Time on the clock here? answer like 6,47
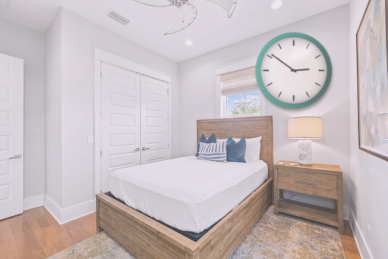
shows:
2,51
